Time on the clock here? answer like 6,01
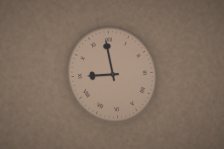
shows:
8,59
